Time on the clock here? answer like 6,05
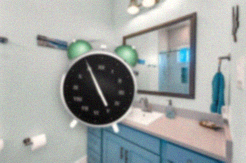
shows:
4,55
